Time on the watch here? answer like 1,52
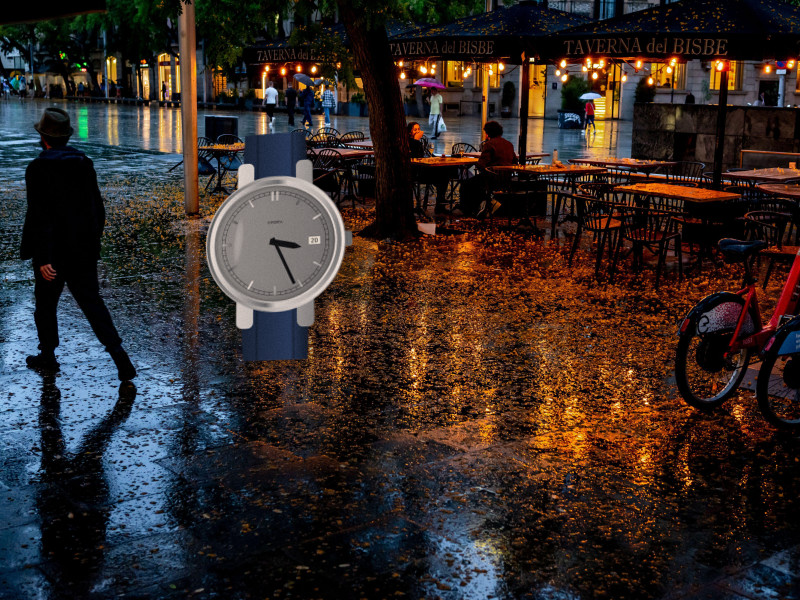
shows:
3,26
